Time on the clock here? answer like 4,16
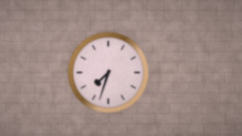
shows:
7,33
